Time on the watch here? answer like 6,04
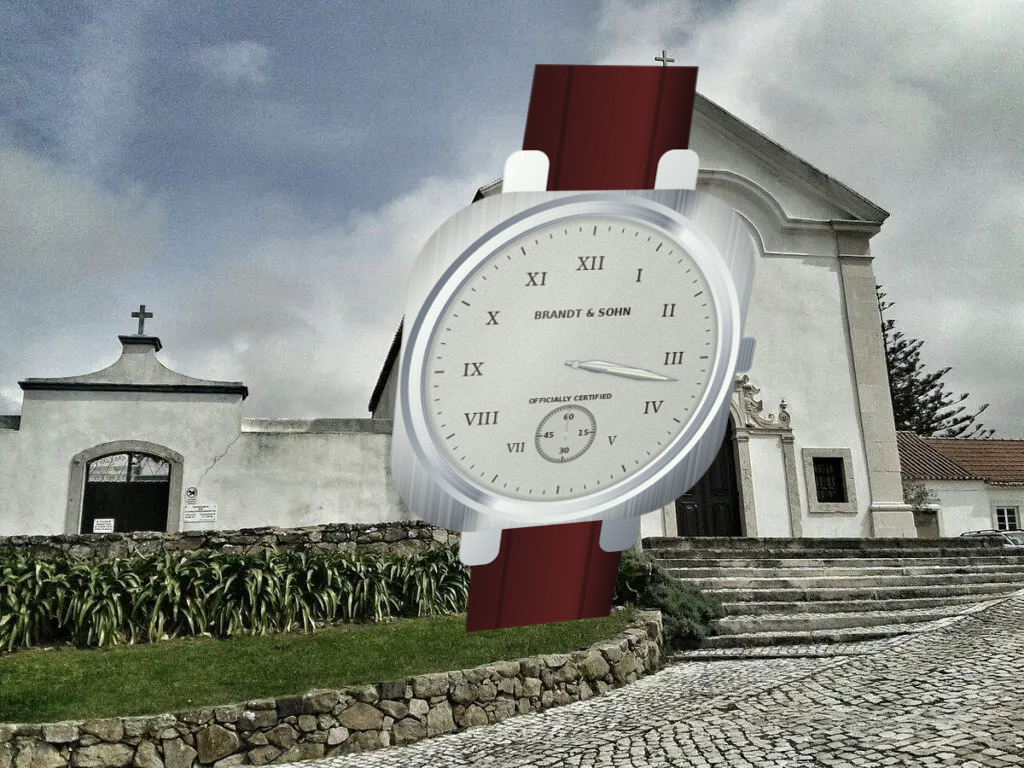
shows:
3,17
